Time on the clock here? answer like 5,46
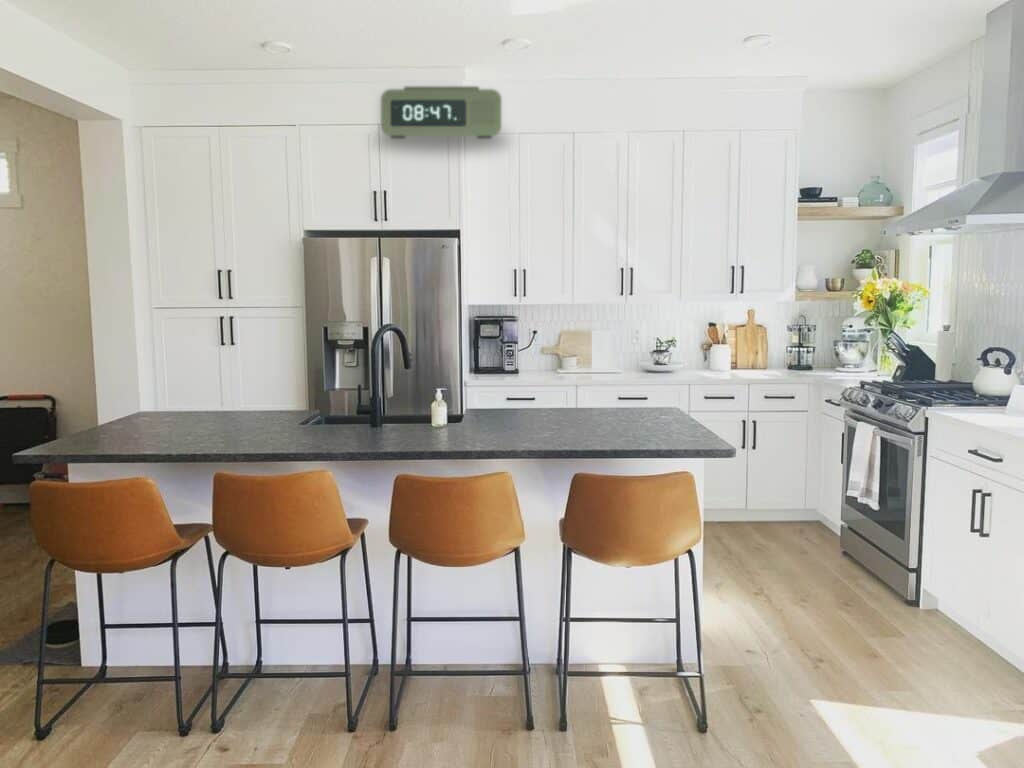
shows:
8,47
